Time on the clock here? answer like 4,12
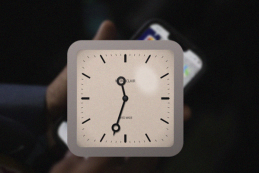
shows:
11,33
